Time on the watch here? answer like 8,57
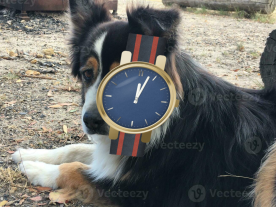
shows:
12,03
